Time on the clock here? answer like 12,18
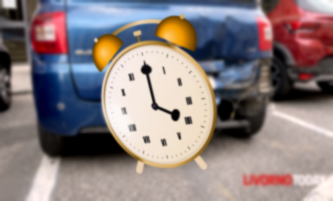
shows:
4,00
